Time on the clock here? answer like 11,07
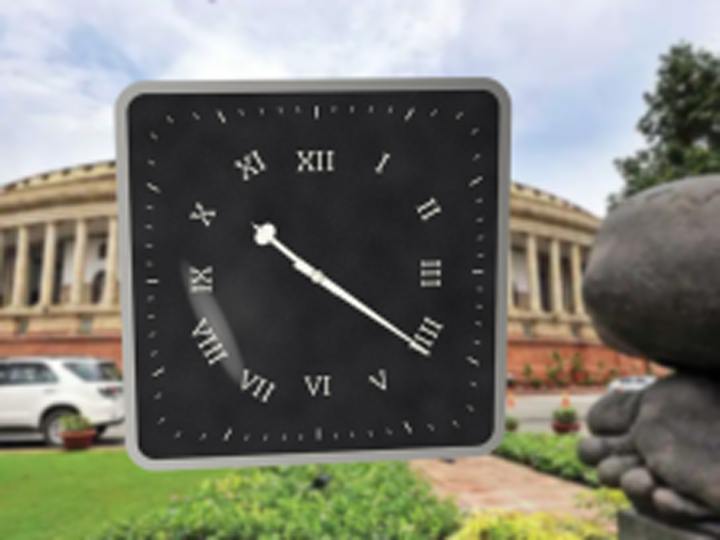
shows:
10,21
